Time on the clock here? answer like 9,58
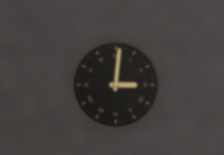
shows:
3,01
